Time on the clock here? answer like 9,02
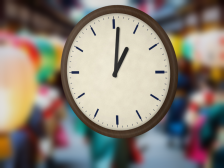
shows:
1,01
